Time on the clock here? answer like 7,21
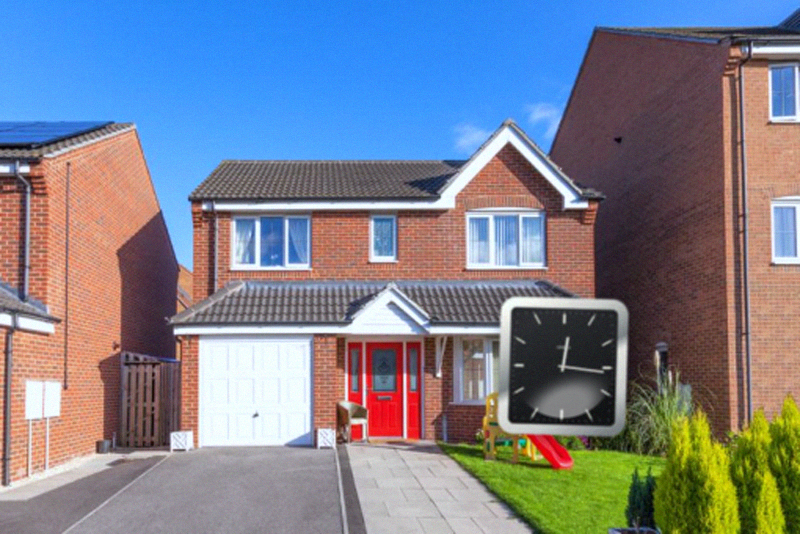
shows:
12,16
